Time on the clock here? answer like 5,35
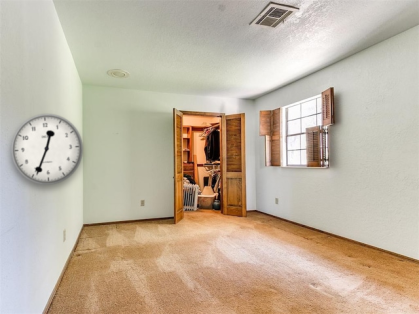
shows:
12,34
